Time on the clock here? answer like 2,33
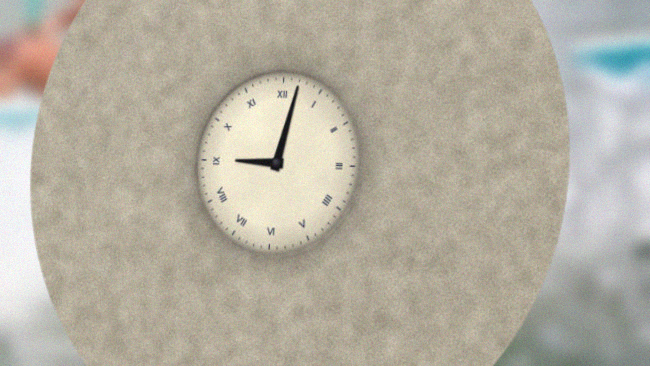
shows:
9,02
